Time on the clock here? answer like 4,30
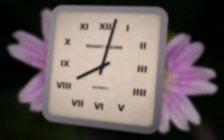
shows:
8,02
